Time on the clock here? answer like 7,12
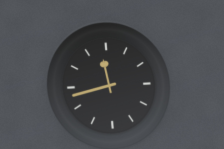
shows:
11,43
